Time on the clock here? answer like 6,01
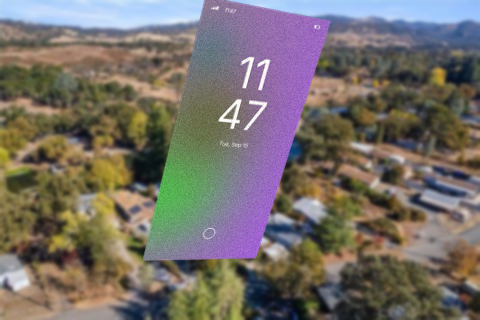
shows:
11,47
